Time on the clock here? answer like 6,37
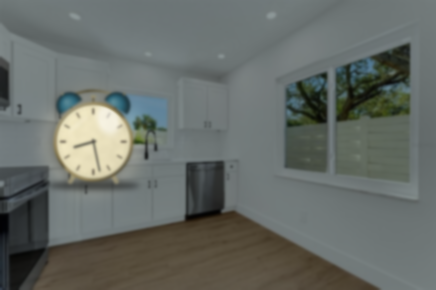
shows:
8,28
